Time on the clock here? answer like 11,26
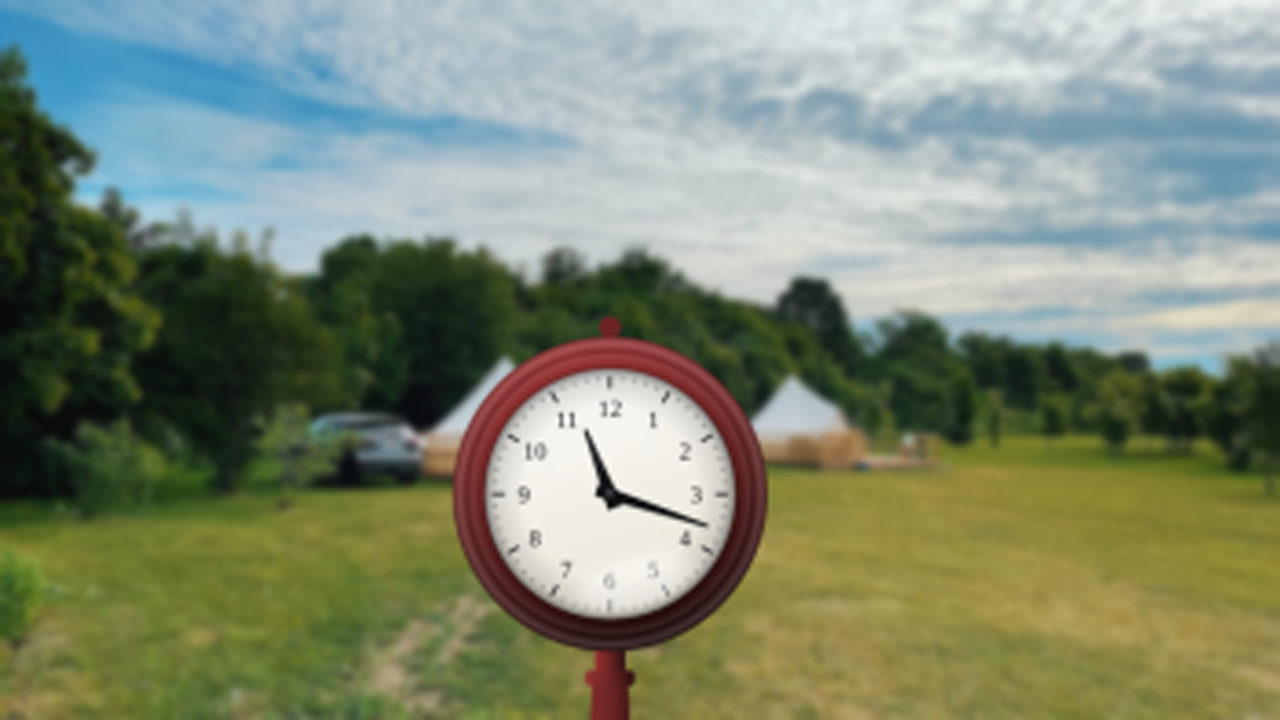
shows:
11,18
